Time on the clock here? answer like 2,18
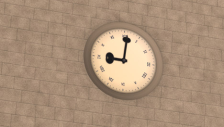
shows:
9,01
